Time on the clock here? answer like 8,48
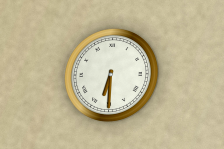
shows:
6,30
